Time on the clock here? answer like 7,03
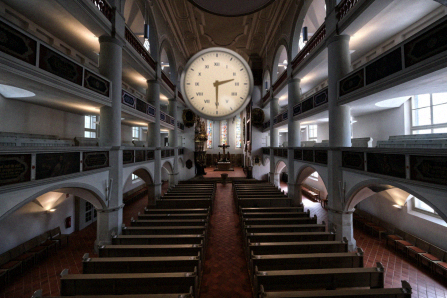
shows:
2,30
